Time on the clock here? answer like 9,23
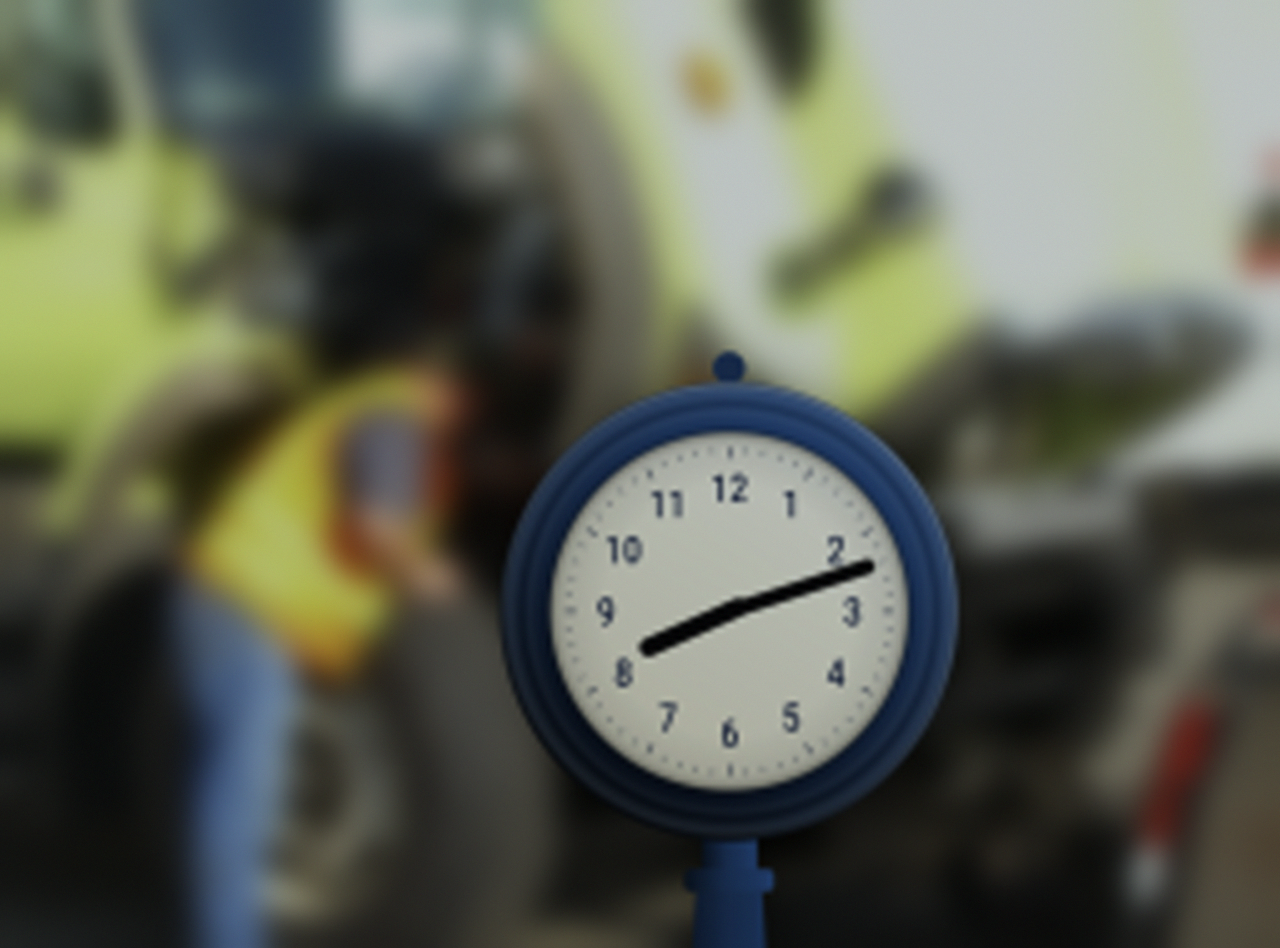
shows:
8,12
